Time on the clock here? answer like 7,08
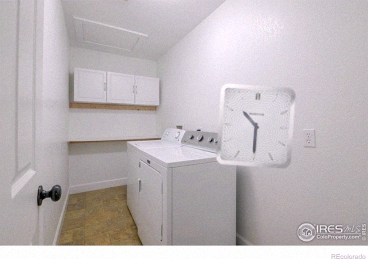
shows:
10,30
